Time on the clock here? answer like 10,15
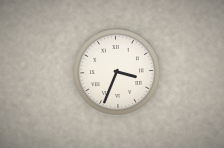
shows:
3,34
